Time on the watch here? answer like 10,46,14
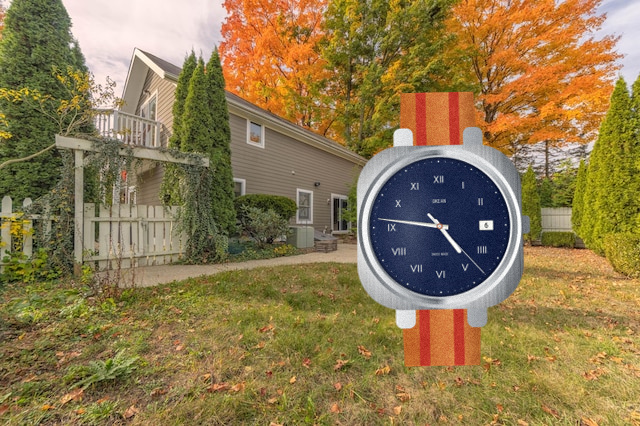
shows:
4,46,23
